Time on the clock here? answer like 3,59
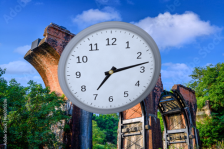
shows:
7,13
